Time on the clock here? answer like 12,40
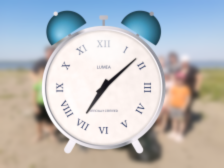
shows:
7,08
